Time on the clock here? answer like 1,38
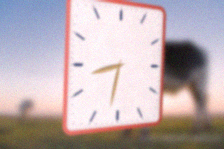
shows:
8,32
